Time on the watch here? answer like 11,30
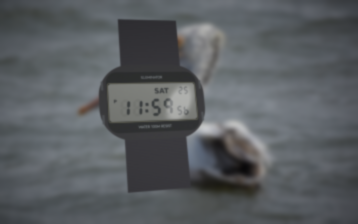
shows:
11,59
